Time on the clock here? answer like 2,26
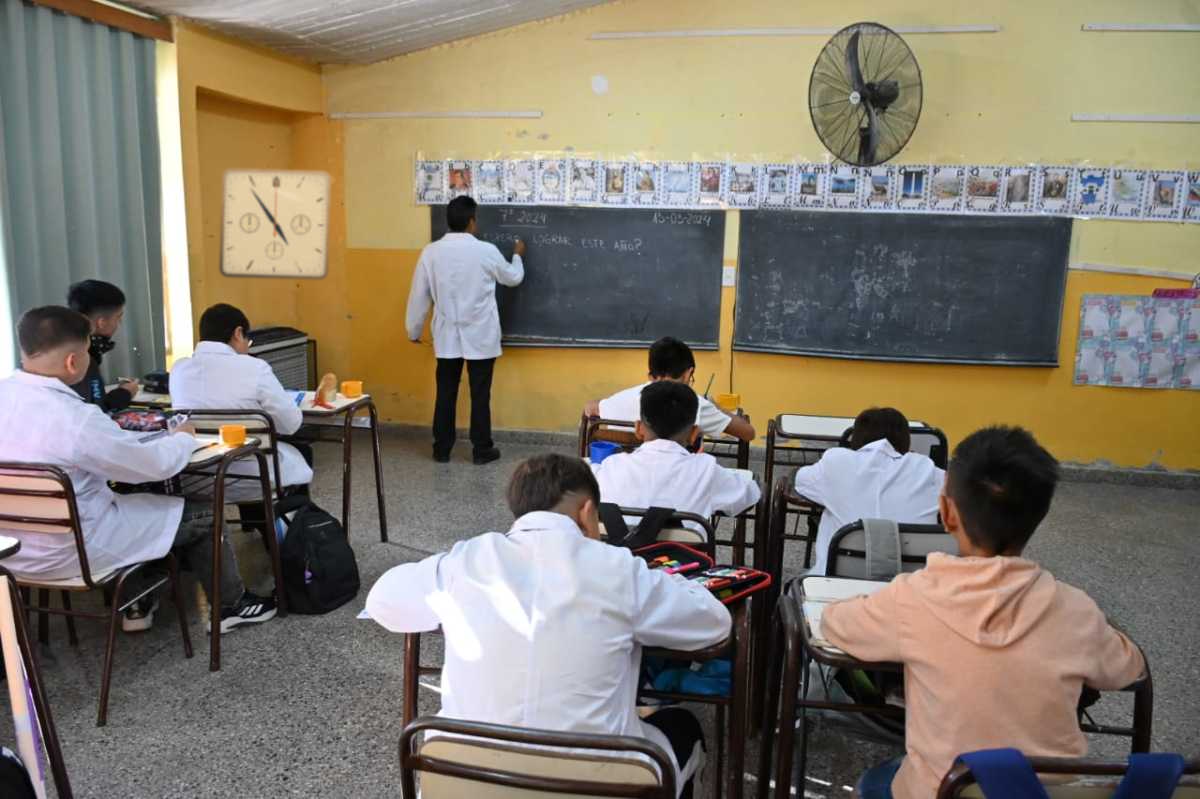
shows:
4,54
